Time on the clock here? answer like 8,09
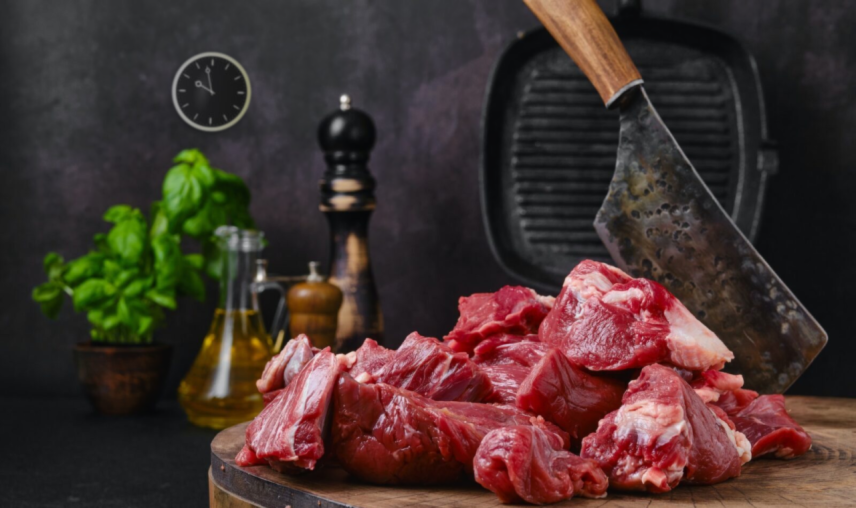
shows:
9,58
